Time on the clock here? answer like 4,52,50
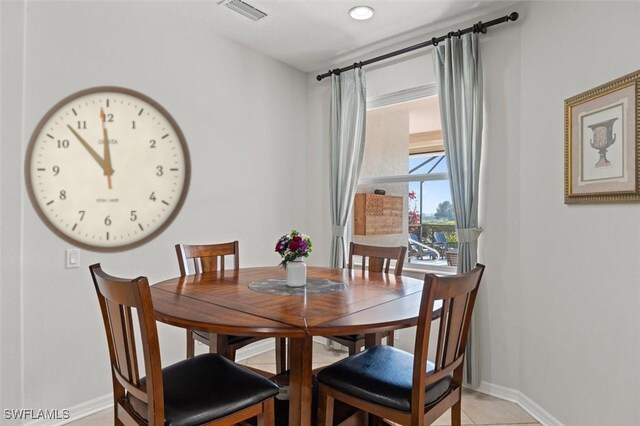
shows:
11,52,59
